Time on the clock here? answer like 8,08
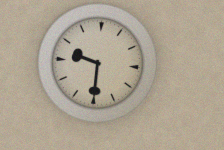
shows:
9,30
